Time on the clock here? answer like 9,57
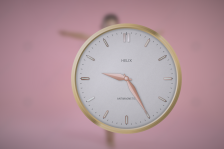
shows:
9,25
